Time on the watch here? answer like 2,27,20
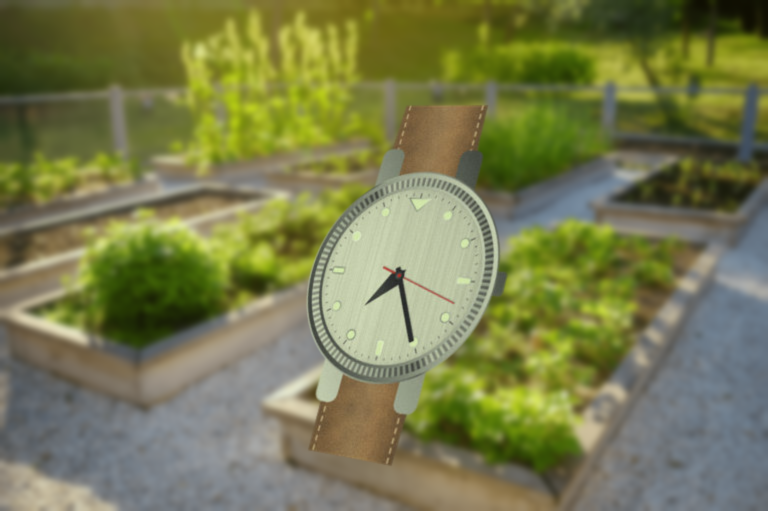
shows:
7,25,18
